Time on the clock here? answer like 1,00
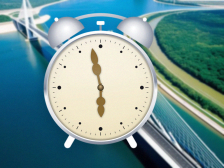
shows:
5,58
